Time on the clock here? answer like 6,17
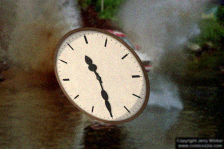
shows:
11,30
